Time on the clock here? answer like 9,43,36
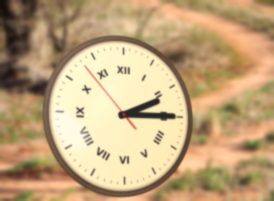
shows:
2,14,53
